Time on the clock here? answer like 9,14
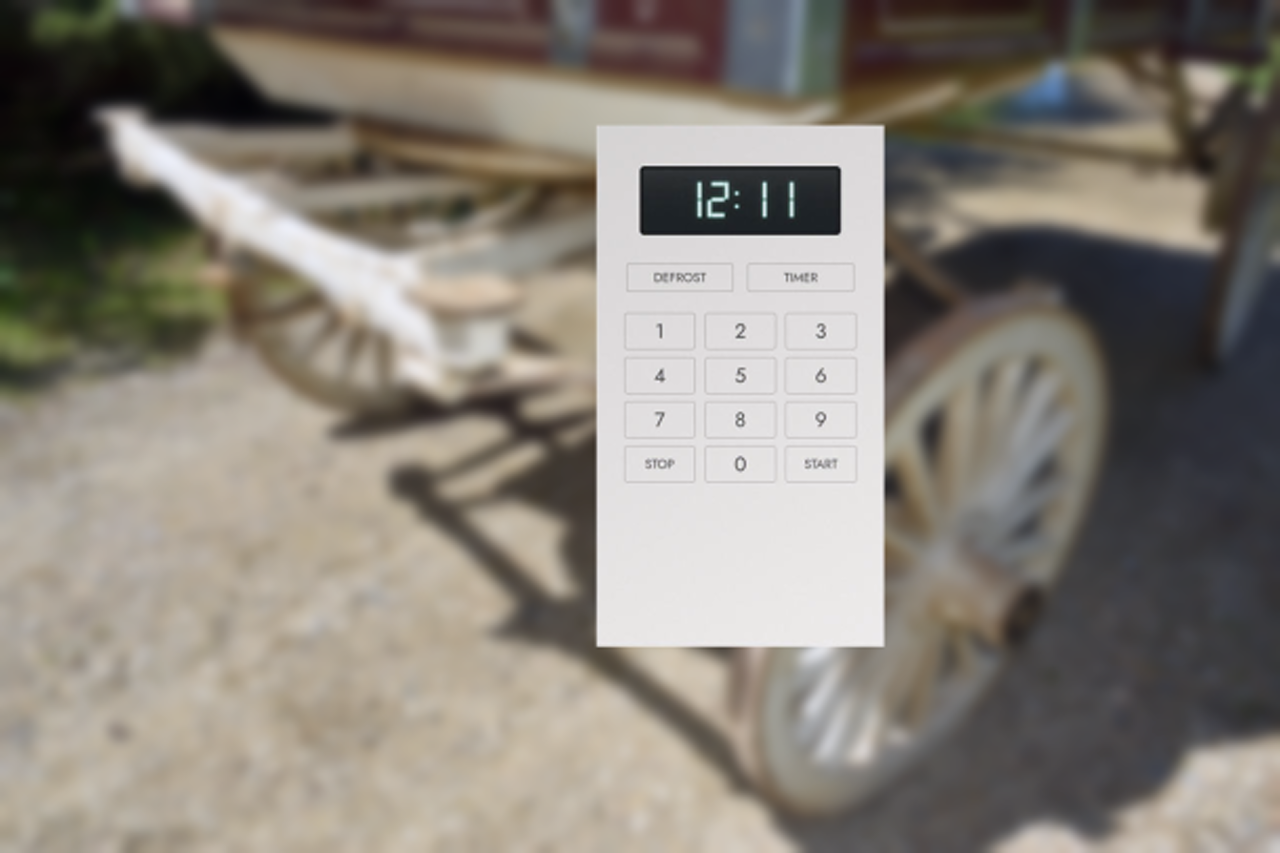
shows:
12,11
